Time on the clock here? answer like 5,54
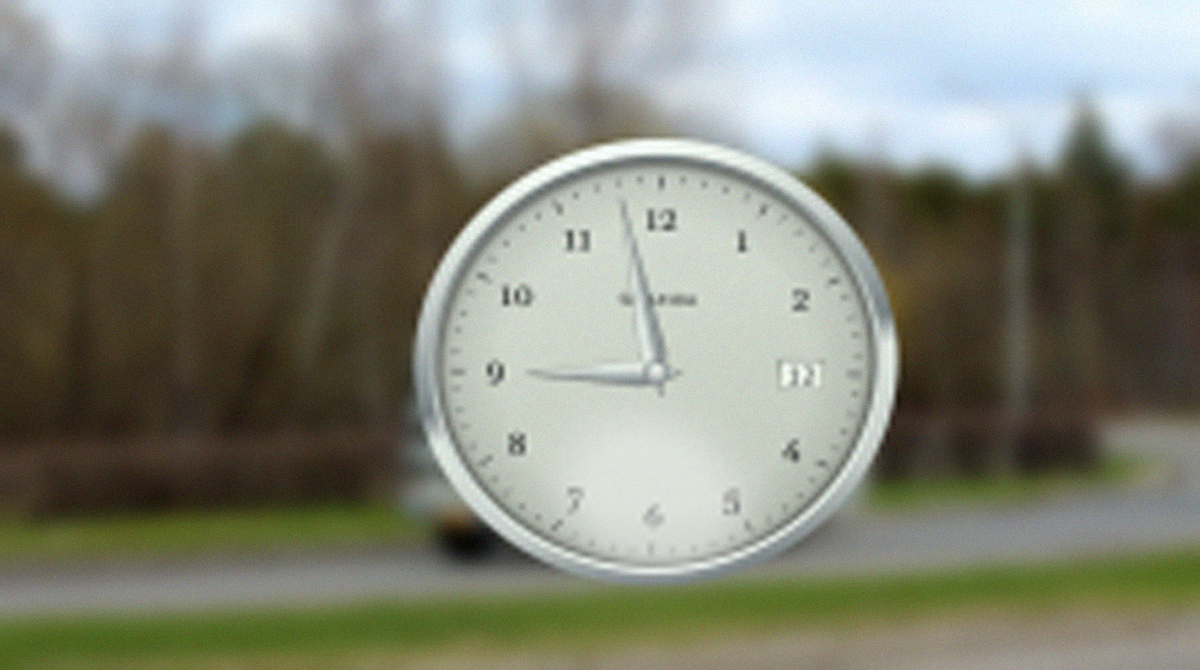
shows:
8,58
